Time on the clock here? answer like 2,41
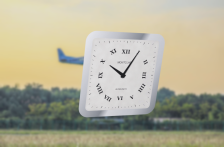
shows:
10,05
